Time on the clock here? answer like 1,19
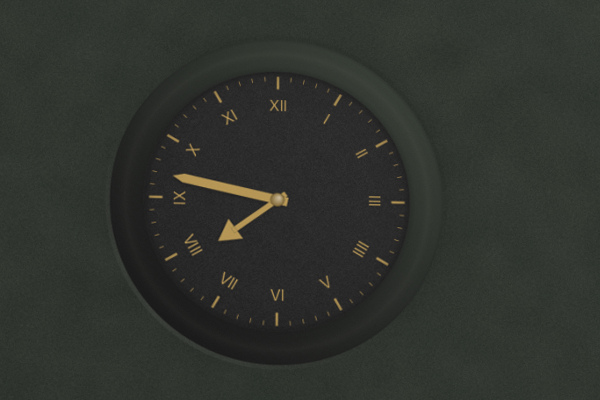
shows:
7,47
